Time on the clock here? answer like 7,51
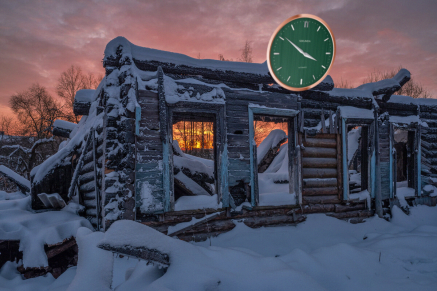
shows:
3,51
